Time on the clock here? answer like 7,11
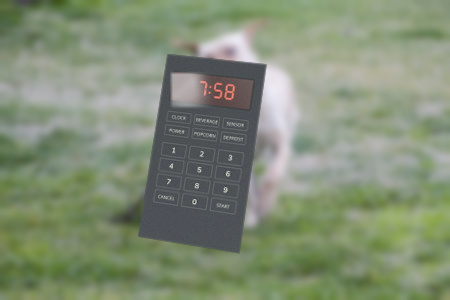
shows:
7,58
